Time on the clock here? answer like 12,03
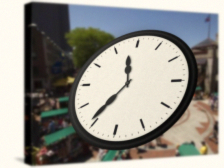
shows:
11,36
